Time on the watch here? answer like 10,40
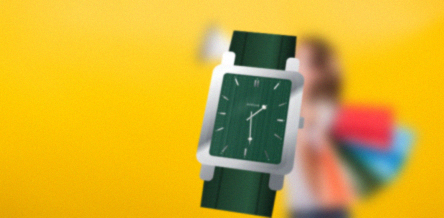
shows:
1,29
